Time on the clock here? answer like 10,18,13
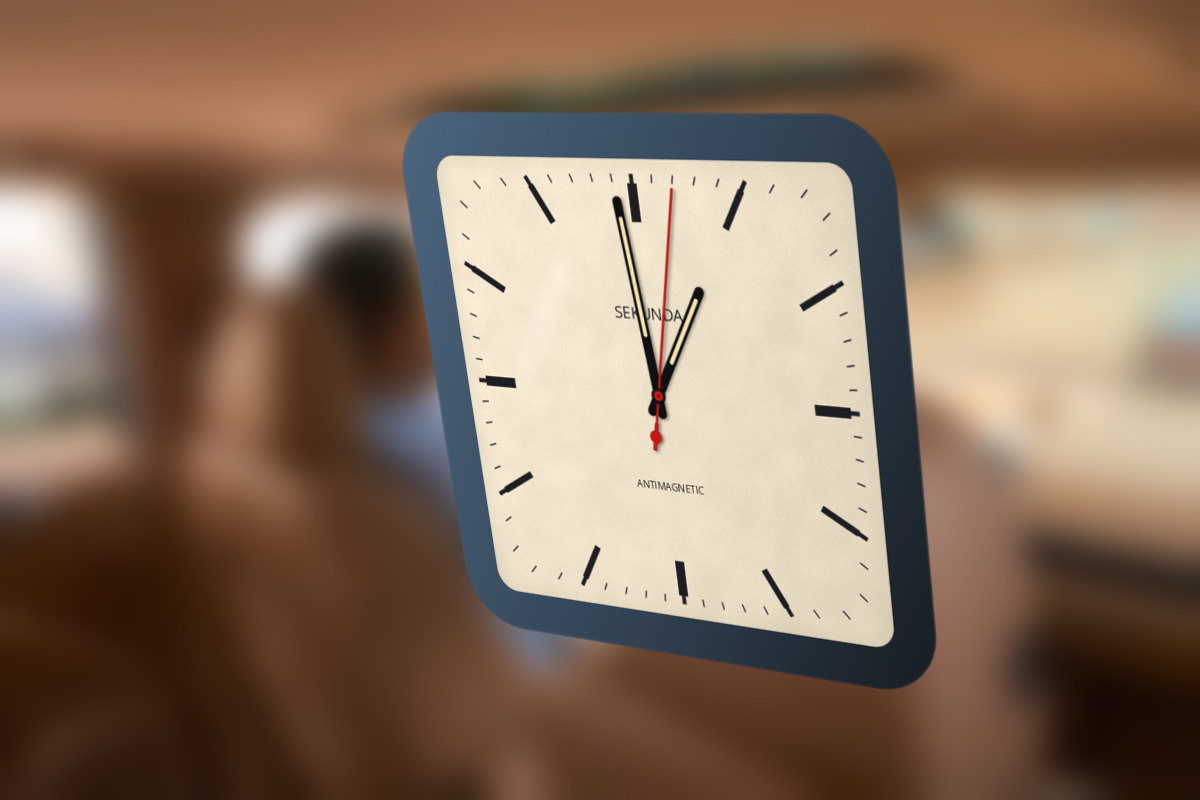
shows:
12,59,02
